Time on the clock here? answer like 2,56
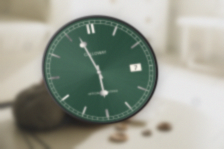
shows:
5,57
